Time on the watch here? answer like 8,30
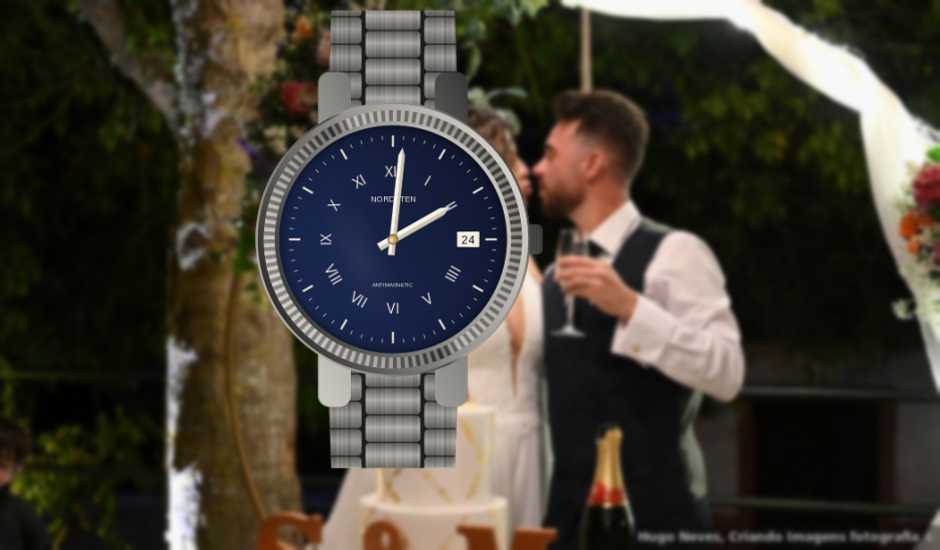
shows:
2,01
